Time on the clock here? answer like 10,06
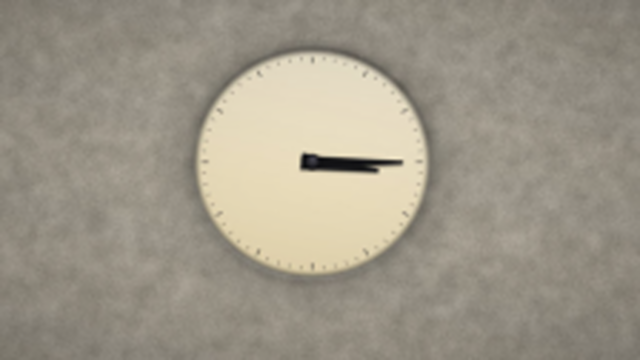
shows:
3,15
